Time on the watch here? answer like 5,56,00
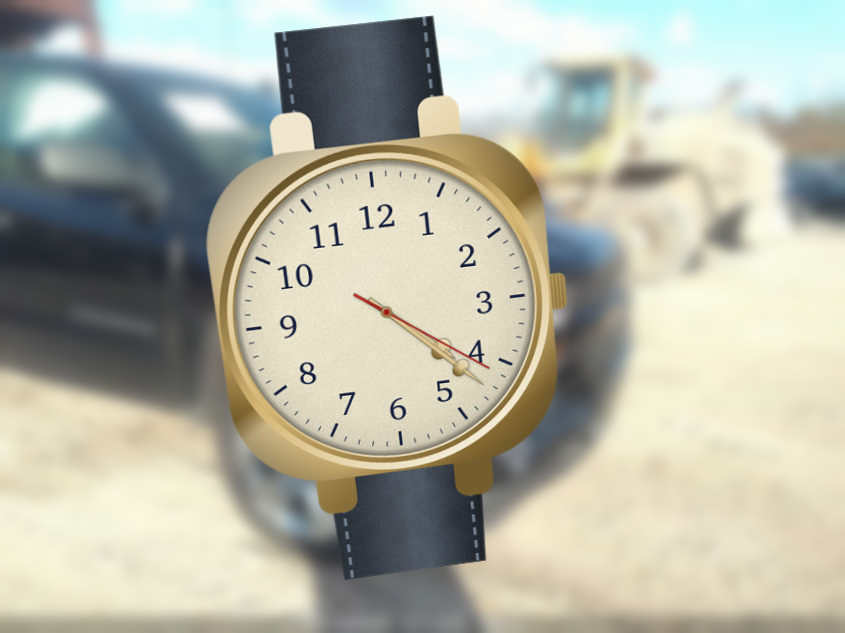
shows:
4,22,21
